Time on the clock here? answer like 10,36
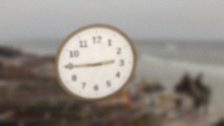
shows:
2,45
